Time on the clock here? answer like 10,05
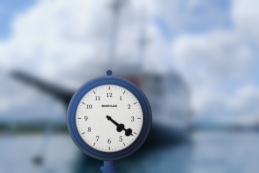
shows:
4,21
